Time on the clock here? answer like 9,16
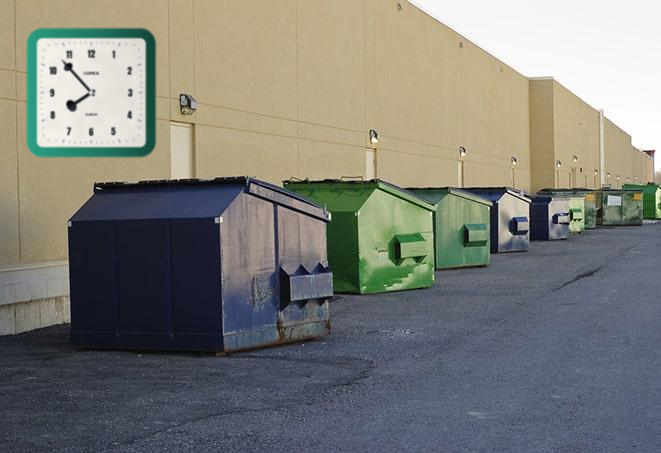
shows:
7,53
